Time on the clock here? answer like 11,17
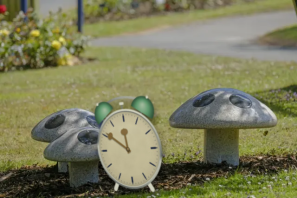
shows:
11,51
